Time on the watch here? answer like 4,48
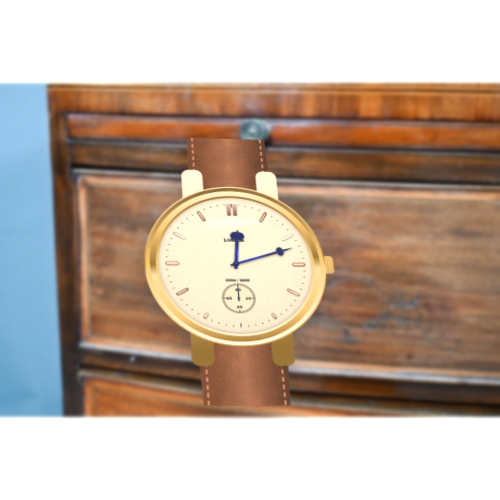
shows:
12,12
